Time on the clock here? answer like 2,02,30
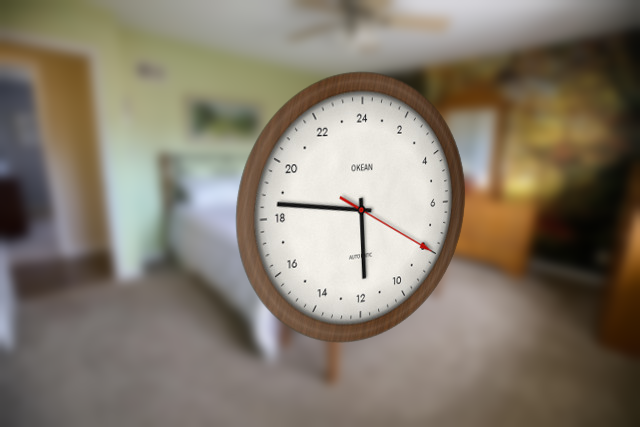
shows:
11,46,20
